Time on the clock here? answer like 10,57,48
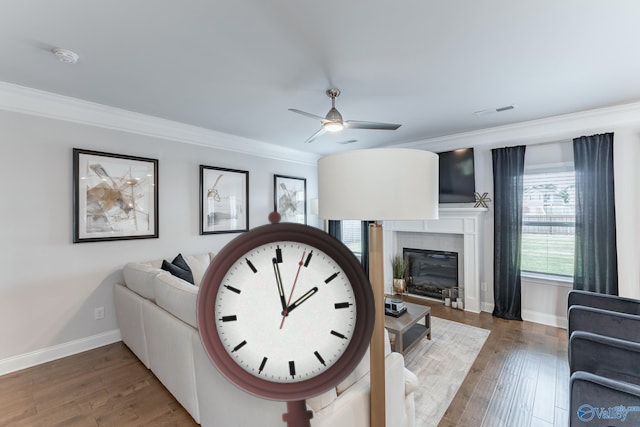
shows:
1,59,04
